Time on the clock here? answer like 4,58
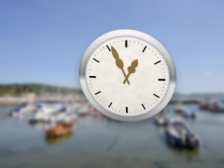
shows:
12,56
